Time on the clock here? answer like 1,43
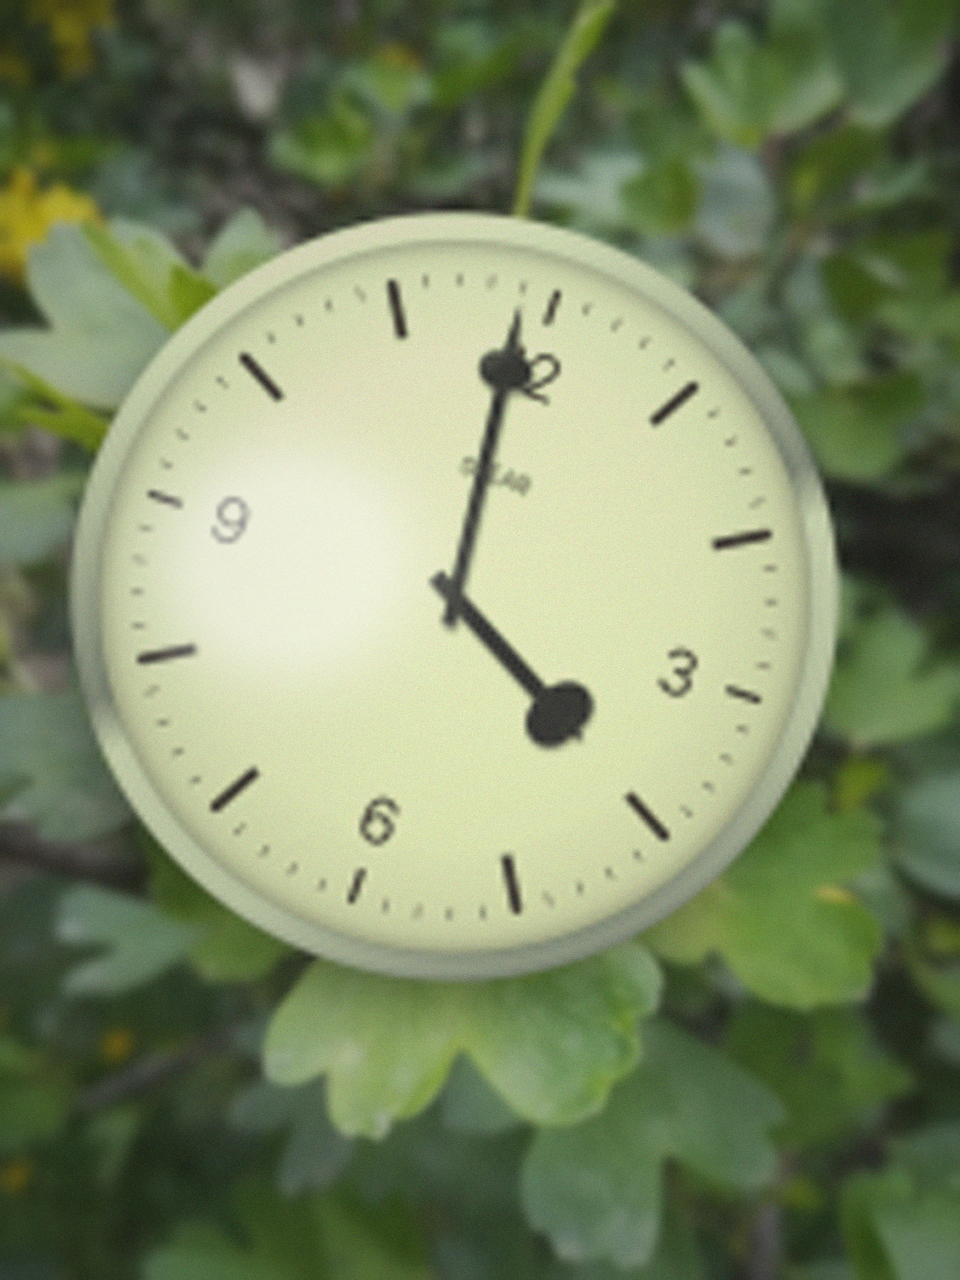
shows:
3,59
